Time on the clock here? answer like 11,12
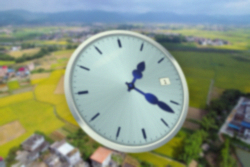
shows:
1,22
